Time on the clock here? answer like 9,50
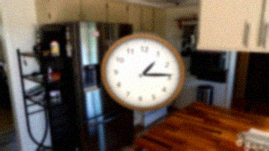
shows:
1,14
